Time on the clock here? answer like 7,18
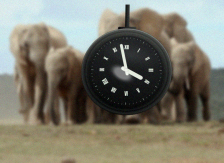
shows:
3,58
